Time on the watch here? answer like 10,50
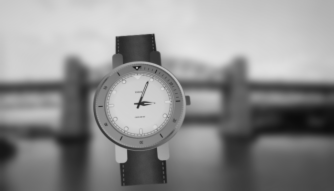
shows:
3,04
